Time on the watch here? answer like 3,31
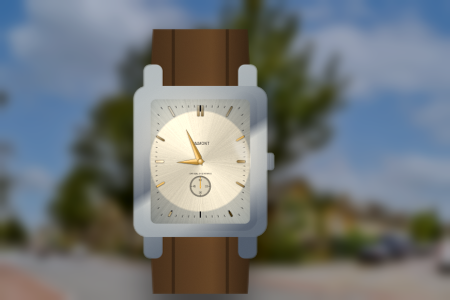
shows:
8,56
